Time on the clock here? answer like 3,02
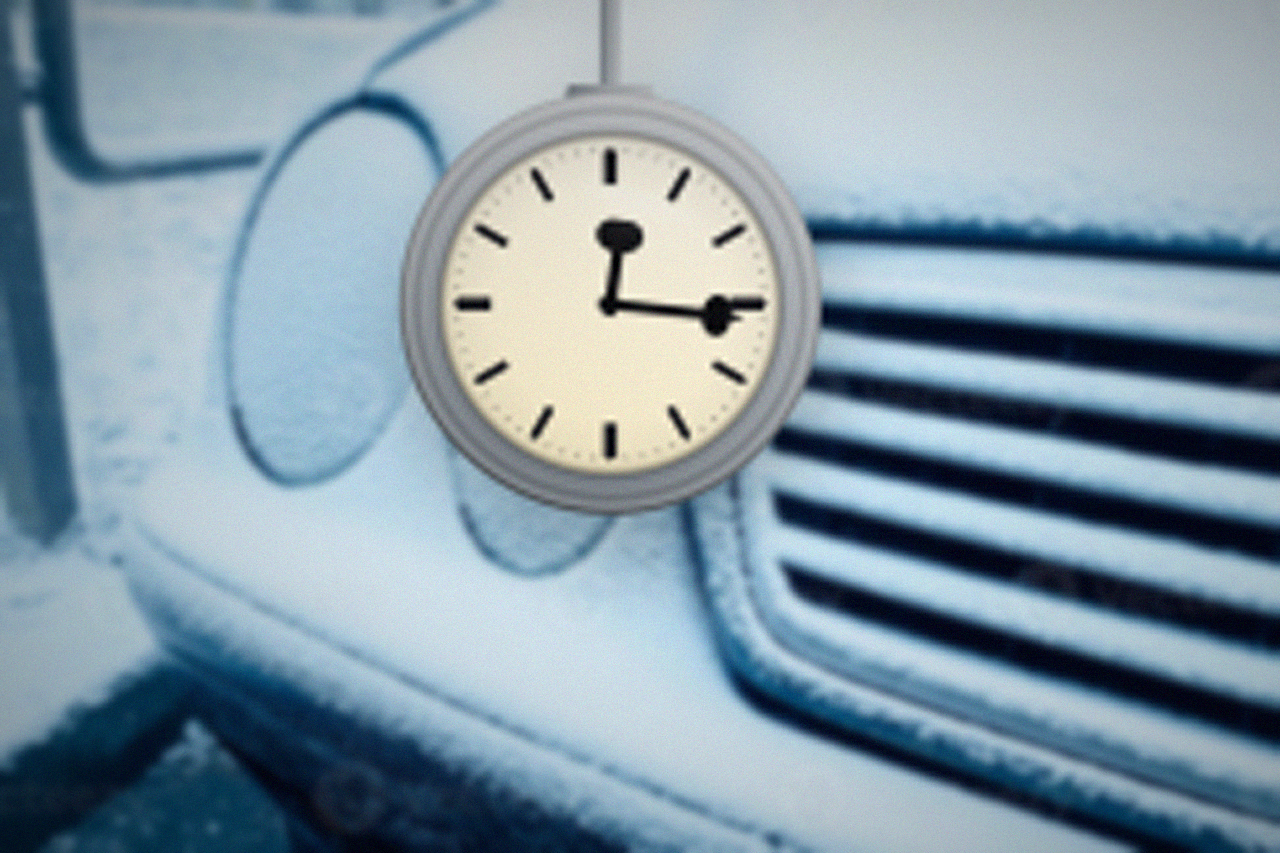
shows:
12,16
